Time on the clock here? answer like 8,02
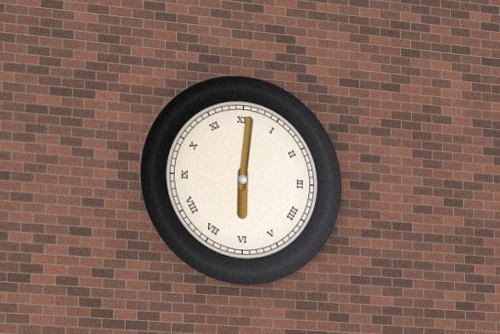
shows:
6,01
